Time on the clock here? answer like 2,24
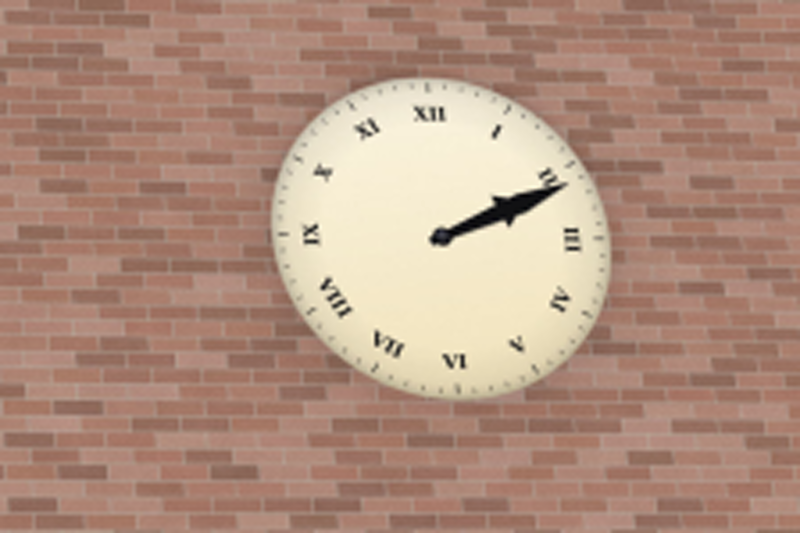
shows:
2,11
